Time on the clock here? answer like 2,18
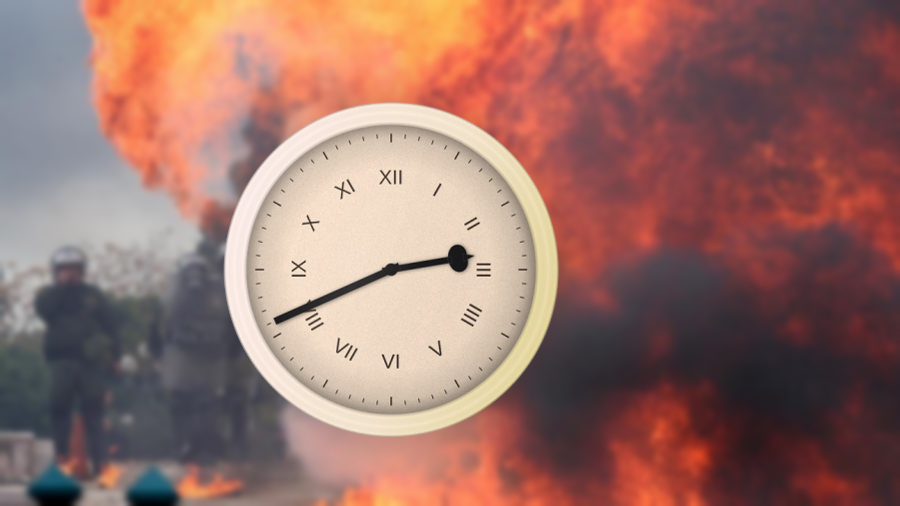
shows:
2,41
